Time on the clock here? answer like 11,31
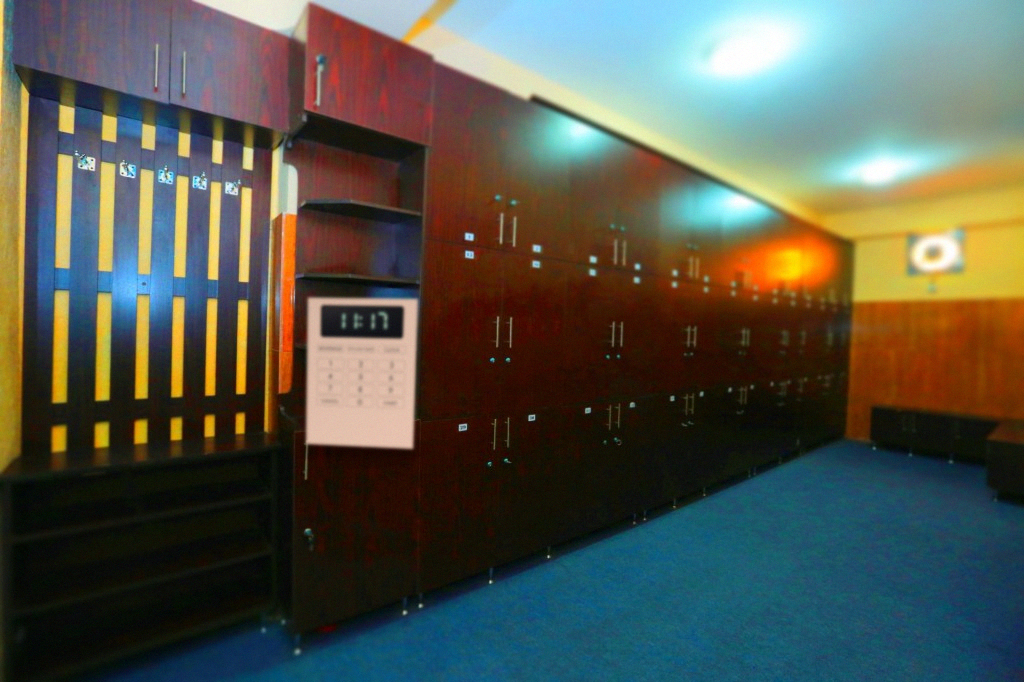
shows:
11,17
